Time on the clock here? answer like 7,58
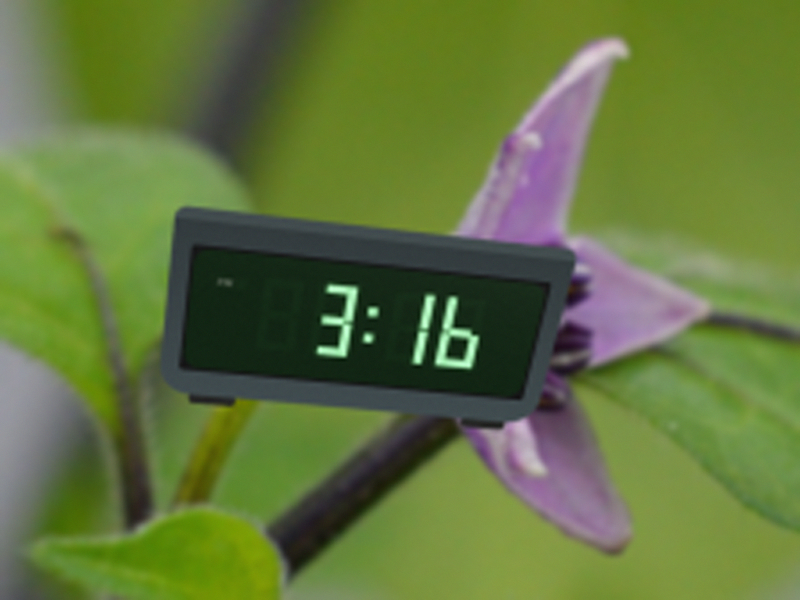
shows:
3,16
